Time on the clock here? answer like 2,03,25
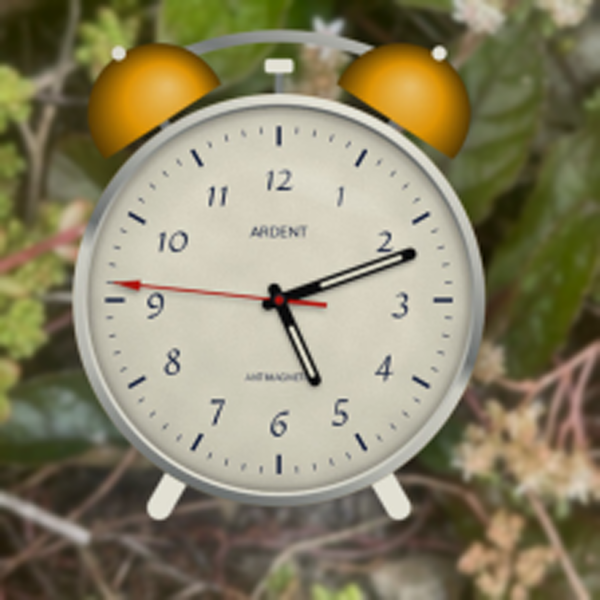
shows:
5,11,46
